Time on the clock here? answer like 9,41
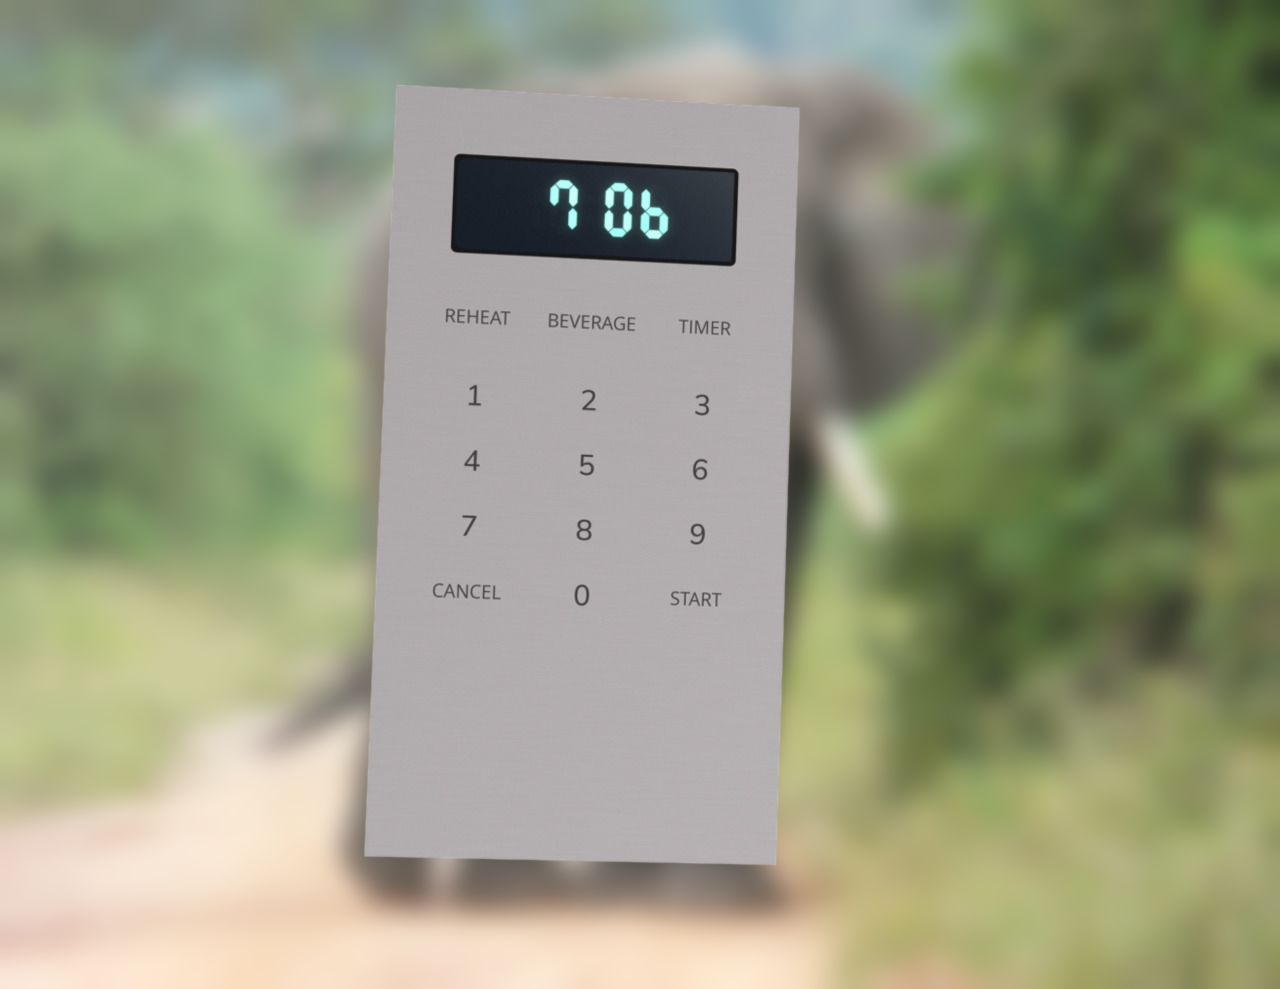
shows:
7,06
